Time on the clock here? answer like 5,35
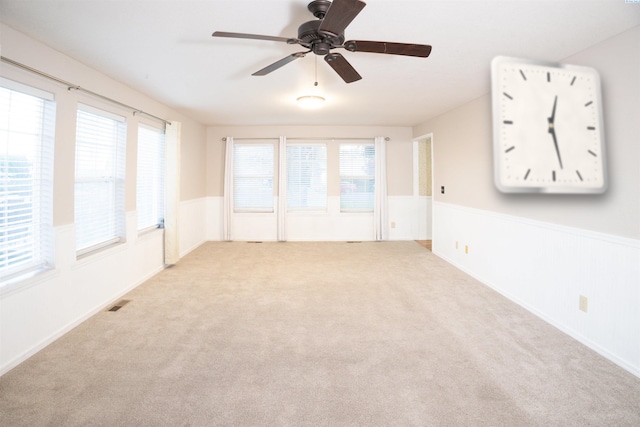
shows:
12,28
